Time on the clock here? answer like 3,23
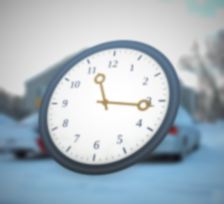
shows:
11,16
